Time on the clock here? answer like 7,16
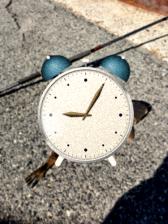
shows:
9,05
